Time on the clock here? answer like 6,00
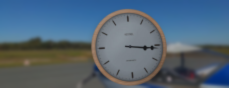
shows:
3,16
